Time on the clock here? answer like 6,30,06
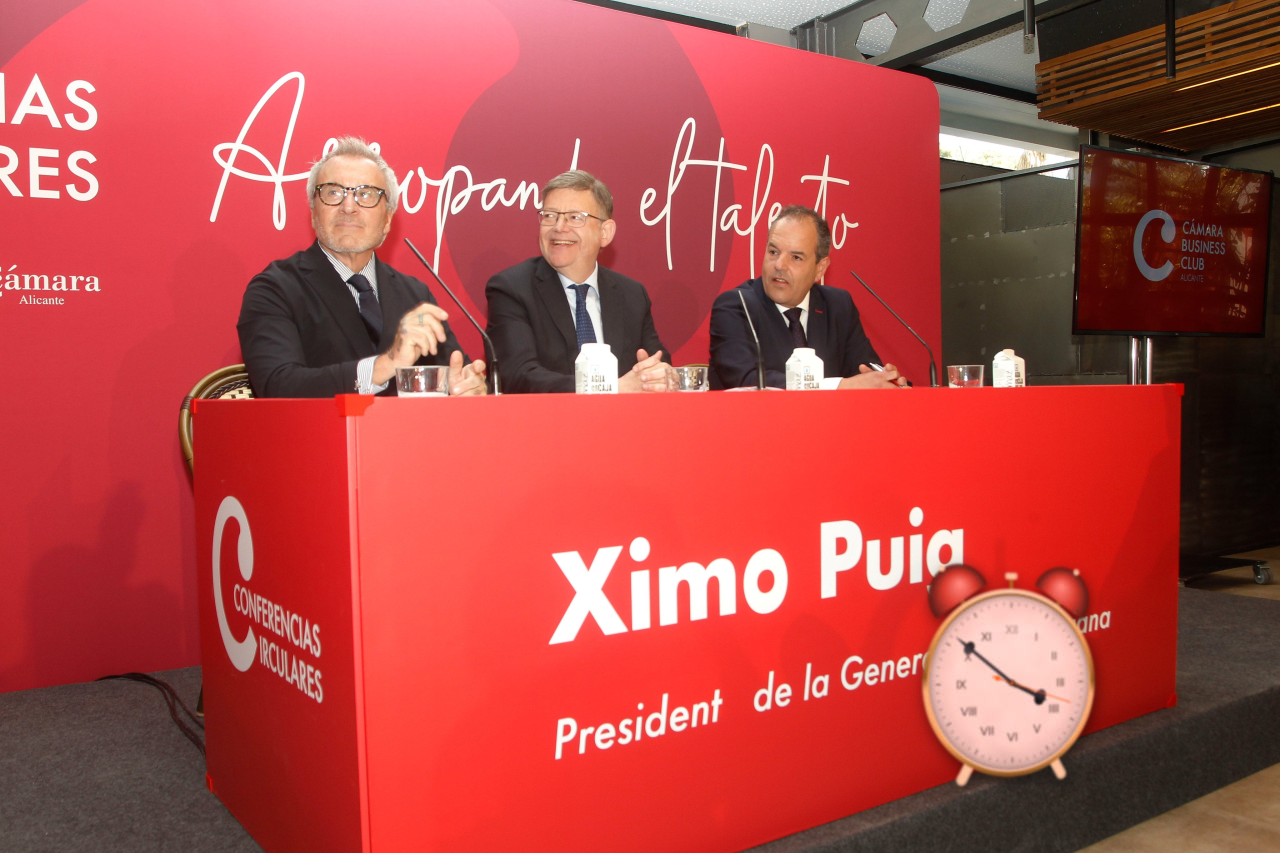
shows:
3,51,18
